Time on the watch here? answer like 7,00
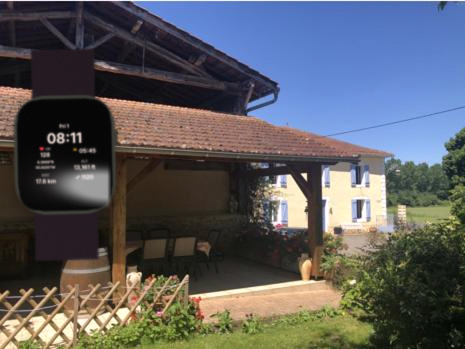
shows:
8,11
